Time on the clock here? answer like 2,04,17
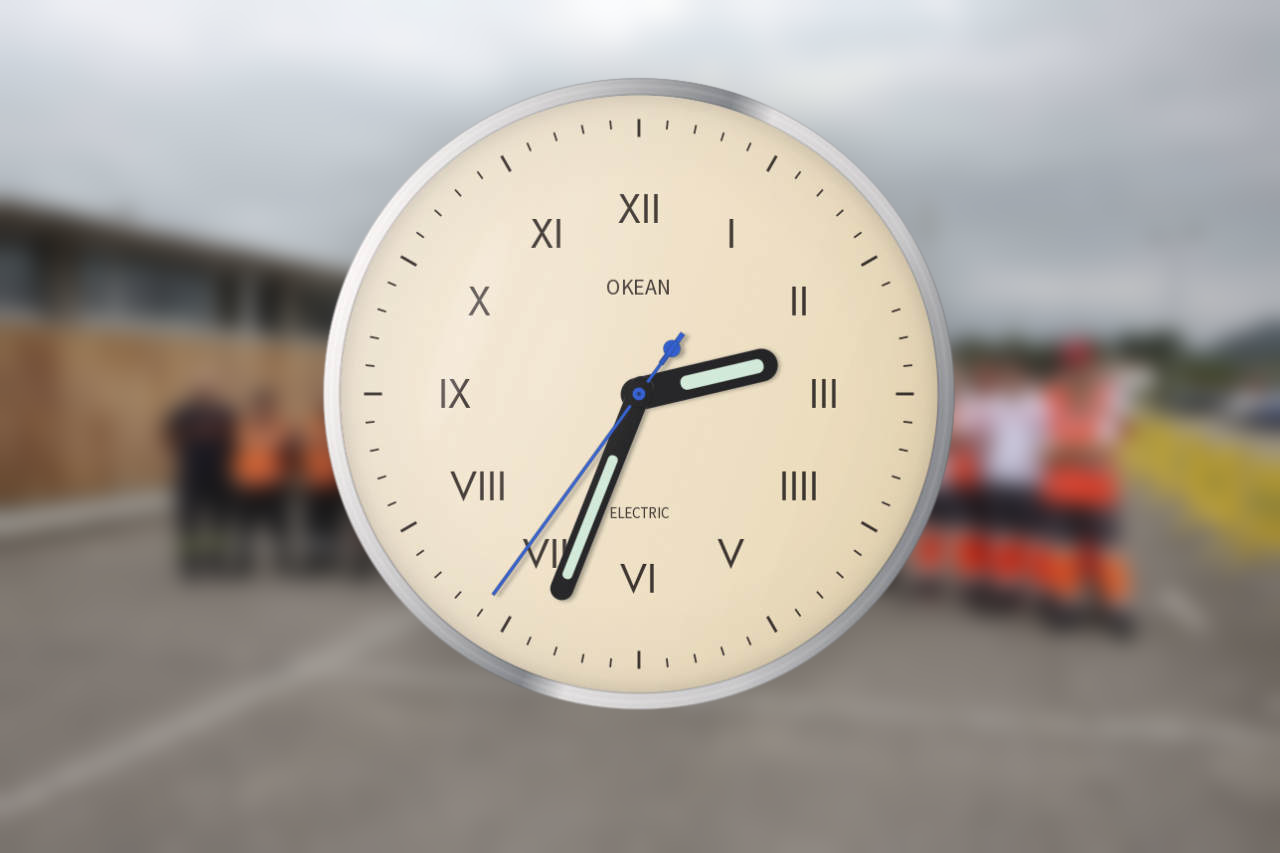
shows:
2,33,36
